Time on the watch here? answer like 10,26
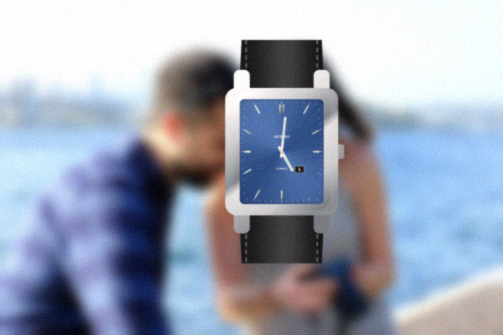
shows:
5,01
